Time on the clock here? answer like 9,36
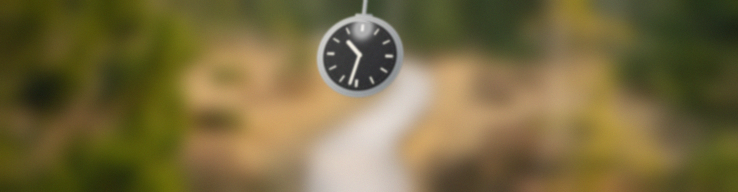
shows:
10,32
